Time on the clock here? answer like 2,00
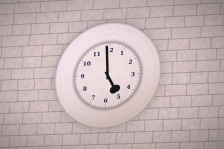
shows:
4,59
